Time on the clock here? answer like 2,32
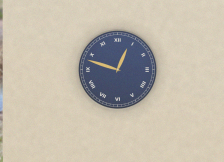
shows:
12,48
